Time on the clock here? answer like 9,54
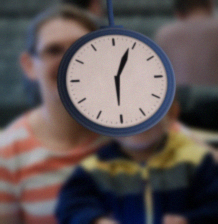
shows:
6,04
